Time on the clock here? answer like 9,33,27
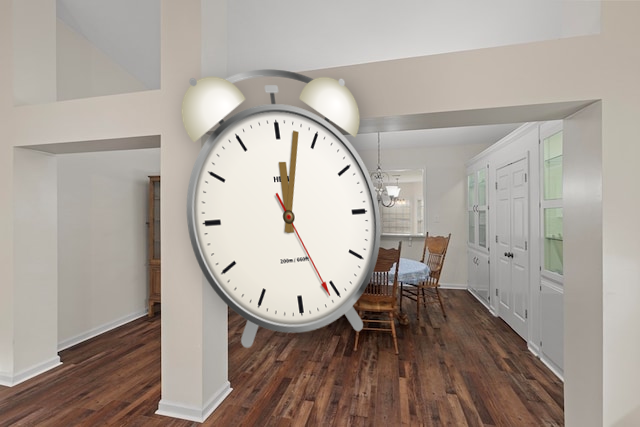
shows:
12,02,26
